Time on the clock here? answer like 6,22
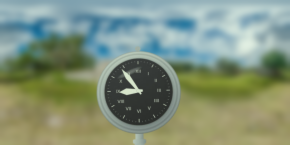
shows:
8,54
